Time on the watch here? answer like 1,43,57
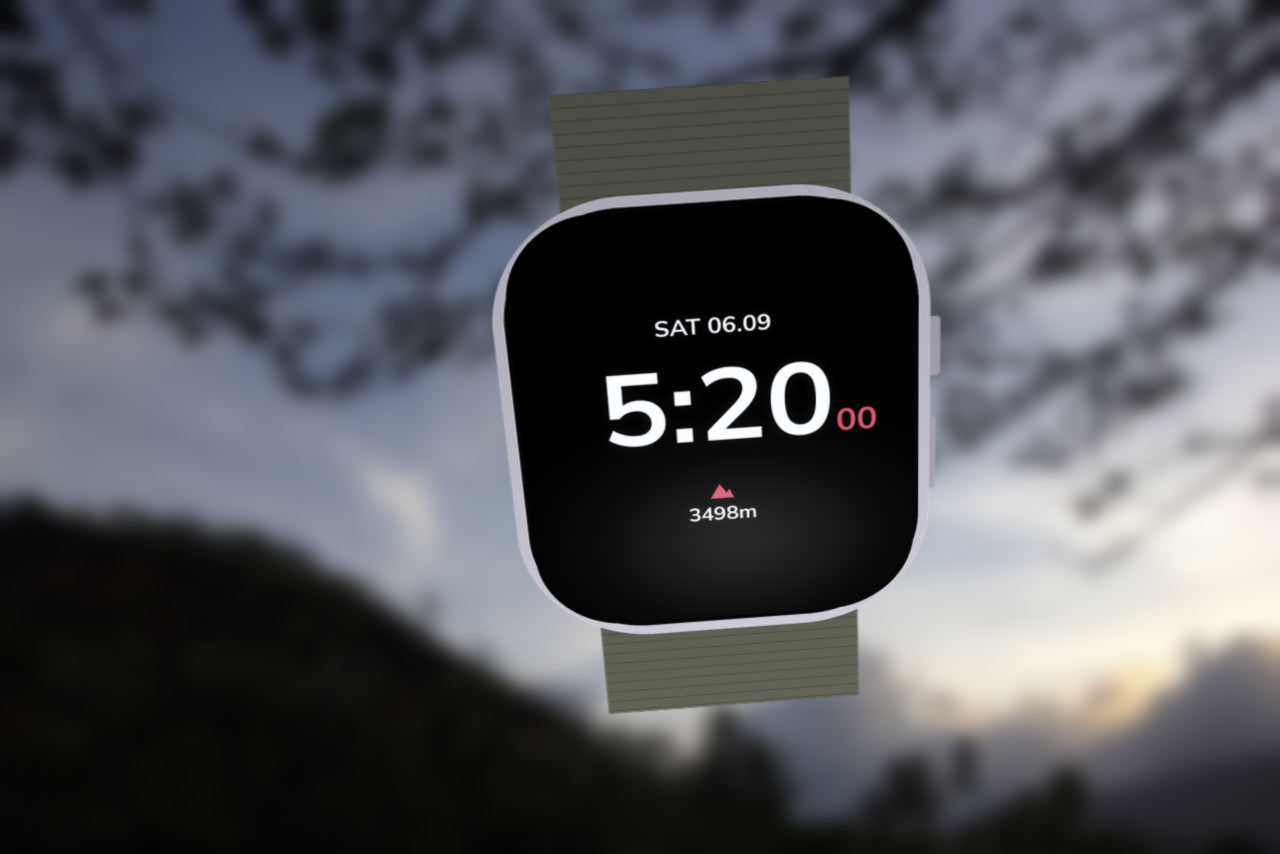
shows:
5,20,00
